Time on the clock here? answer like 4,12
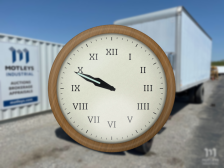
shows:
9,49
